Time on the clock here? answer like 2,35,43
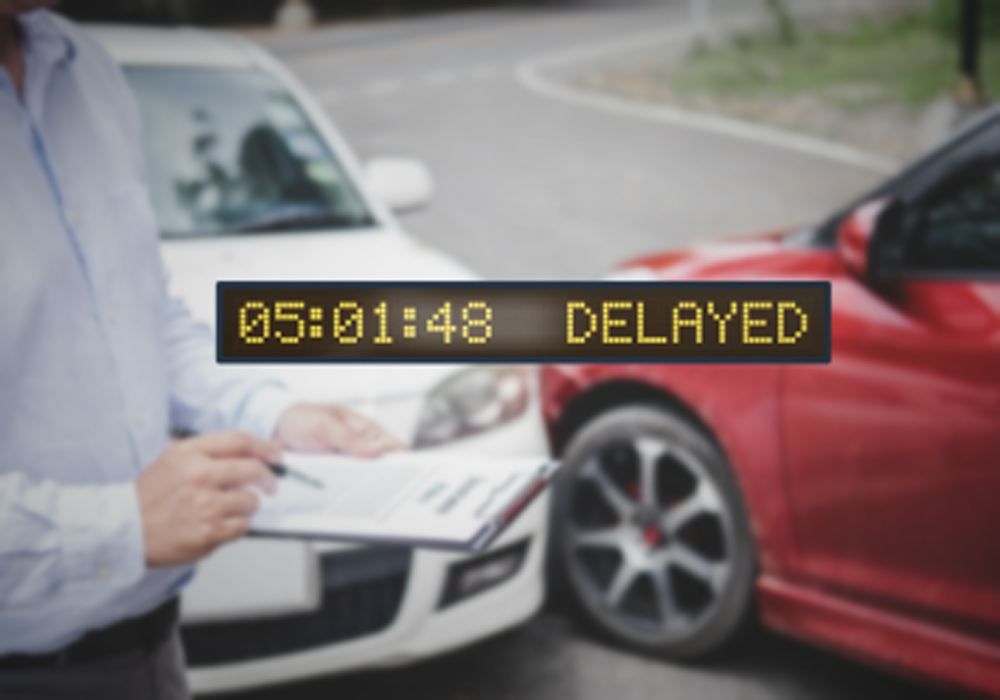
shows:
5,01,48
